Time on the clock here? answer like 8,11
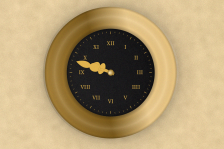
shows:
9,48
